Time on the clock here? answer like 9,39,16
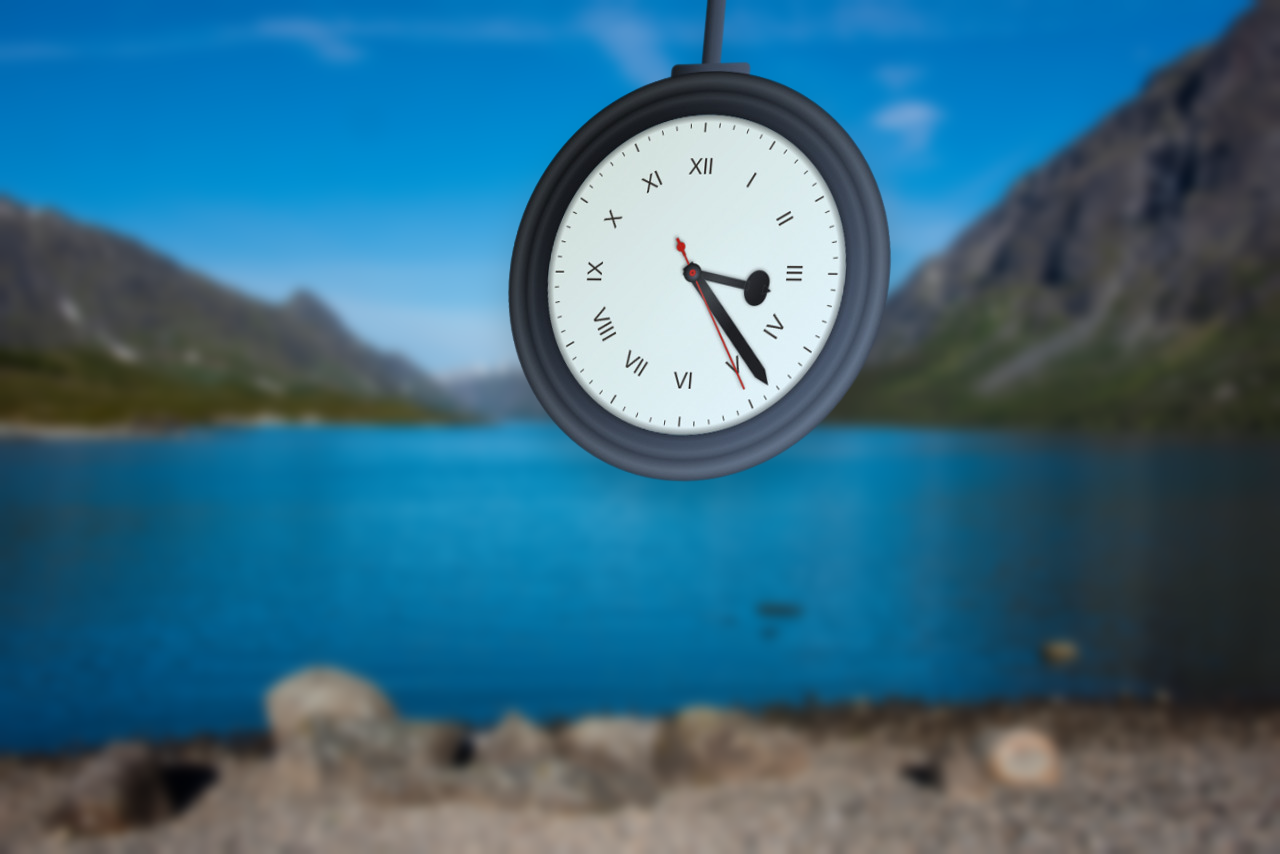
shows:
3,23,25
